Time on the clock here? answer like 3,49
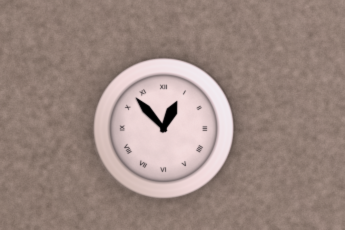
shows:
12,53
